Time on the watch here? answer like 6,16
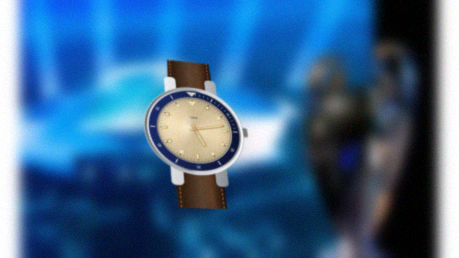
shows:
5,13
